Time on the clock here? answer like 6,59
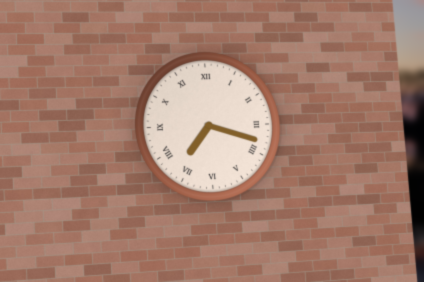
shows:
7,18
